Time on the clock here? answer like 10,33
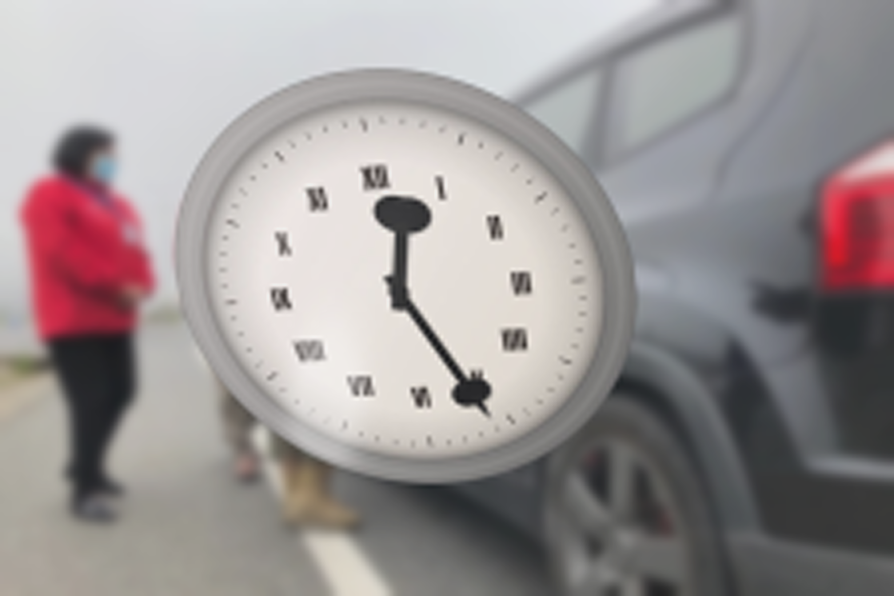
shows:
12,26
